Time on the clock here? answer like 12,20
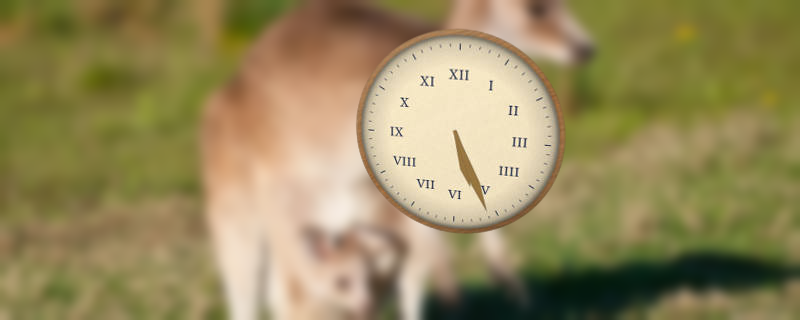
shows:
5,26
